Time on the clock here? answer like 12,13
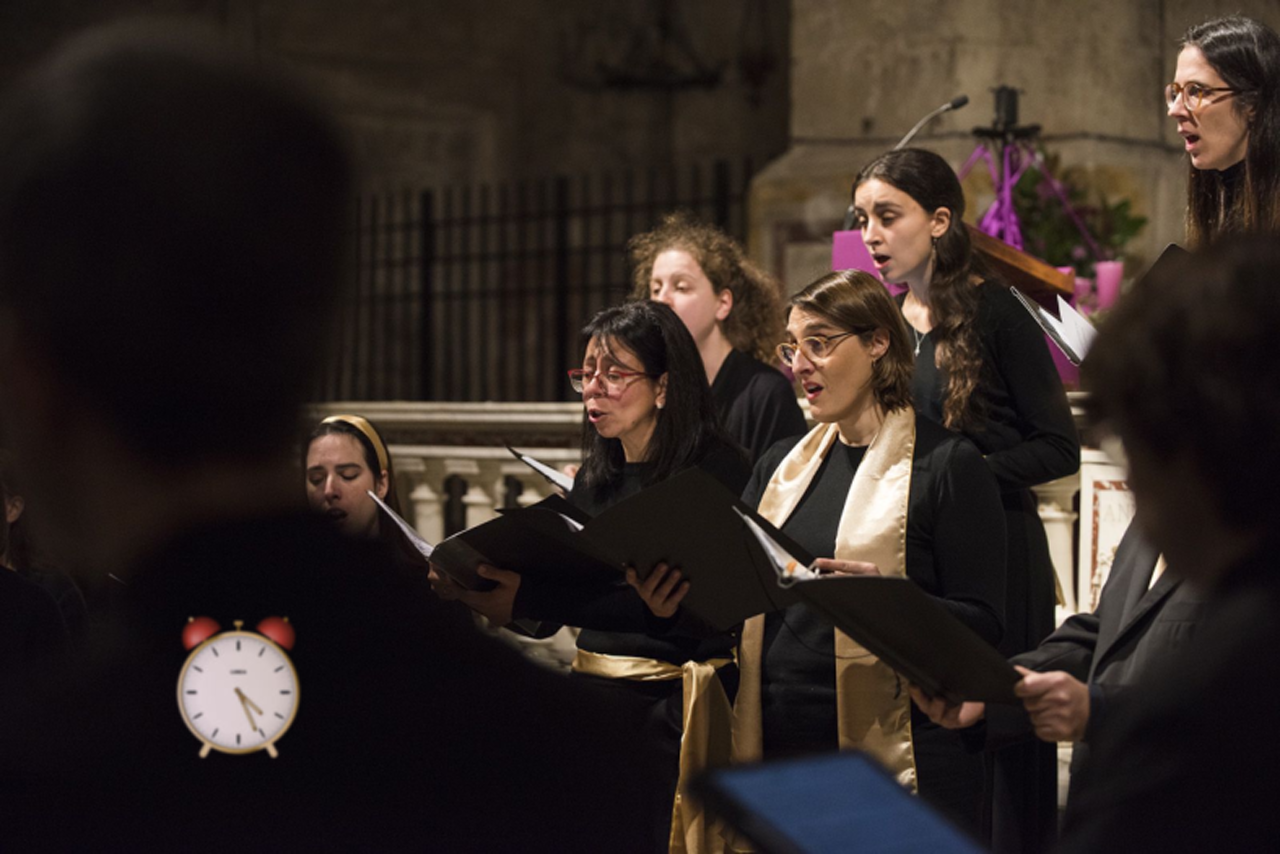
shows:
4,26
